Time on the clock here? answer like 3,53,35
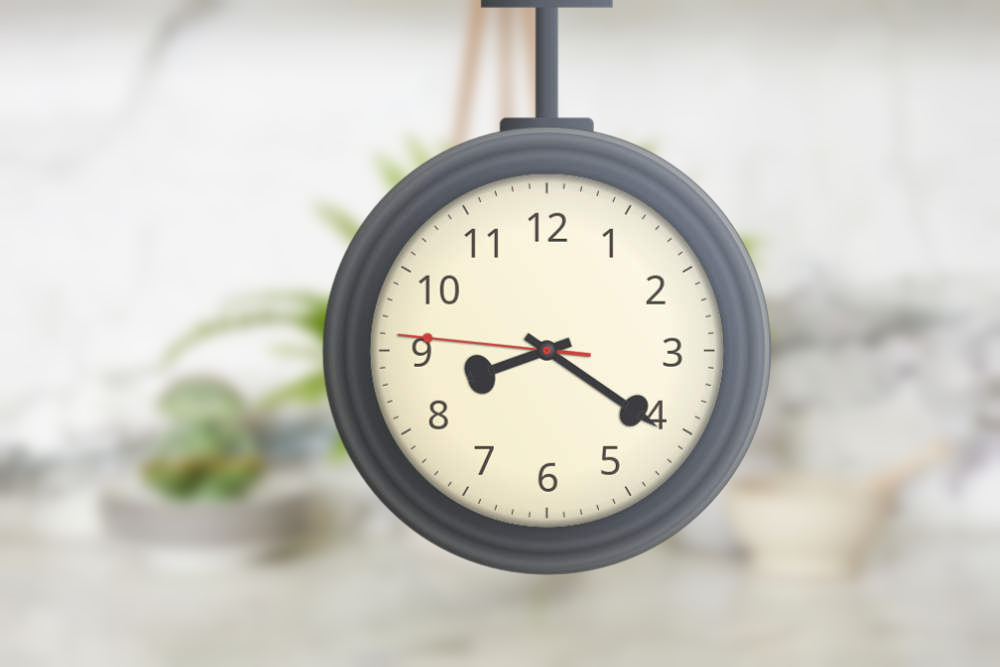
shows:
8,20,46
